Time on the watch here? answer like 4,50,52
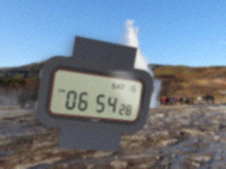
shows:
6,54,28
